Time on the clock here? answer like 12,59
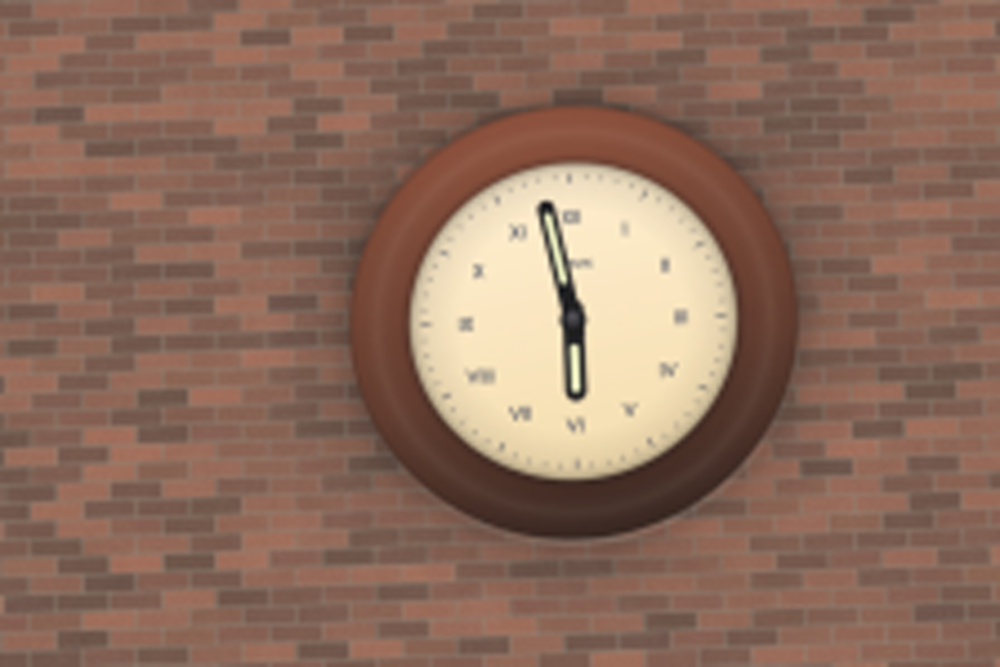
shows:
5,58
